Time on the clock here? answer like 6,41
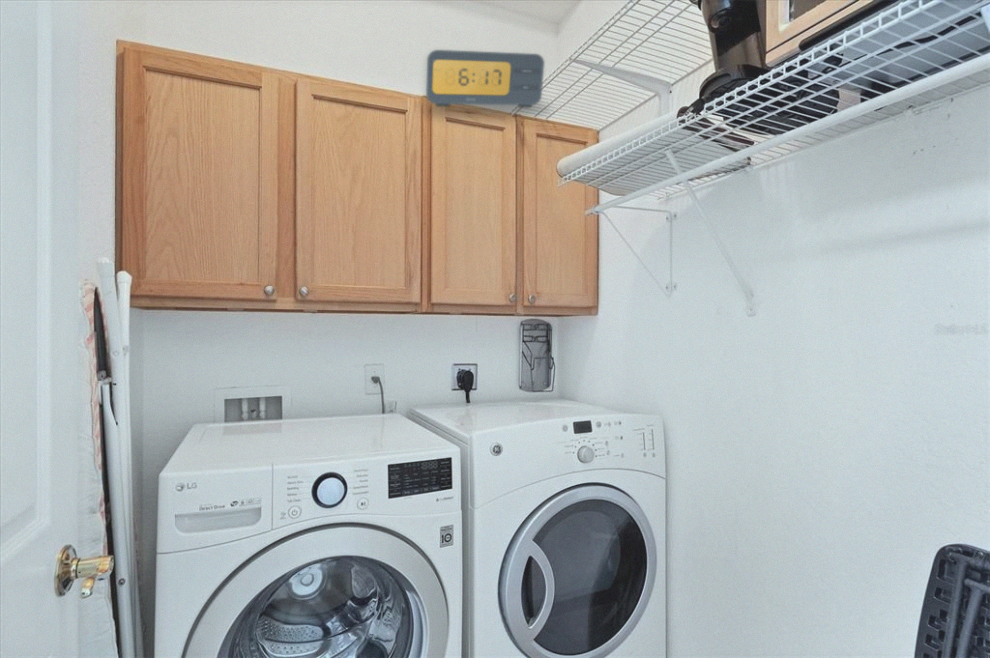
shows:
6,17
